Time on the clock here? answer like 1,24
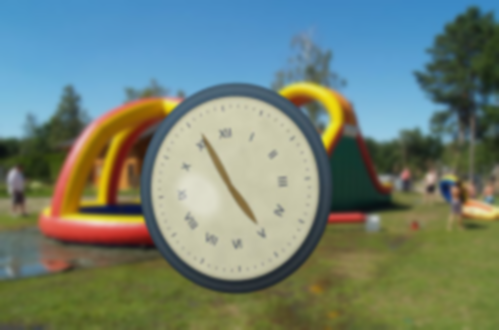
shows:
4,56
